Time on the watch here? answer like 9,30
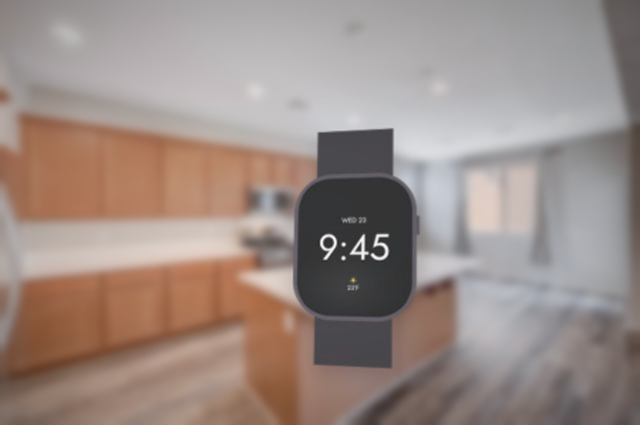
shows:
9,45
